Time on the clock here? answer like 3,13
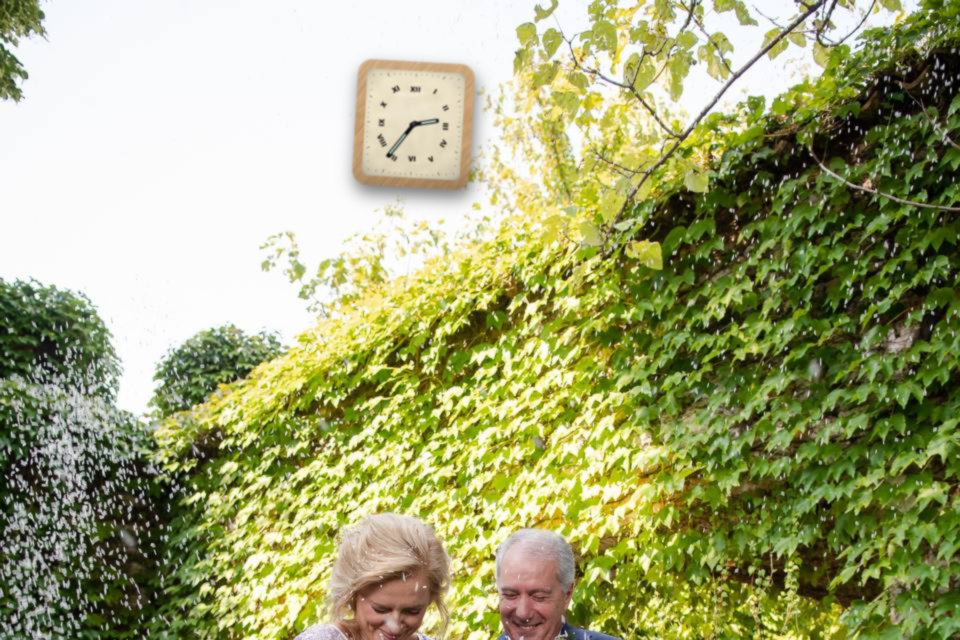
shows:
2,36
